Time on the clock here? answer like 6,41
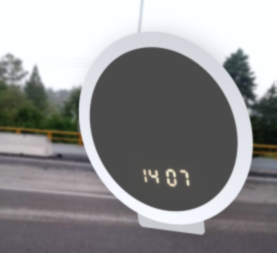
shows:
14,07
